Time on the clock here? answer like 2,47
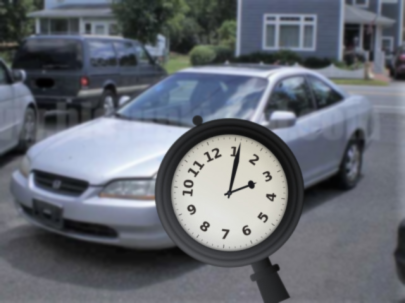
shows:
3,06
